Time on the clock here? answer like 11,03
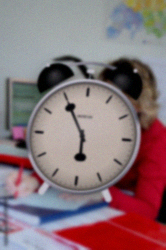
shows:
5,55
